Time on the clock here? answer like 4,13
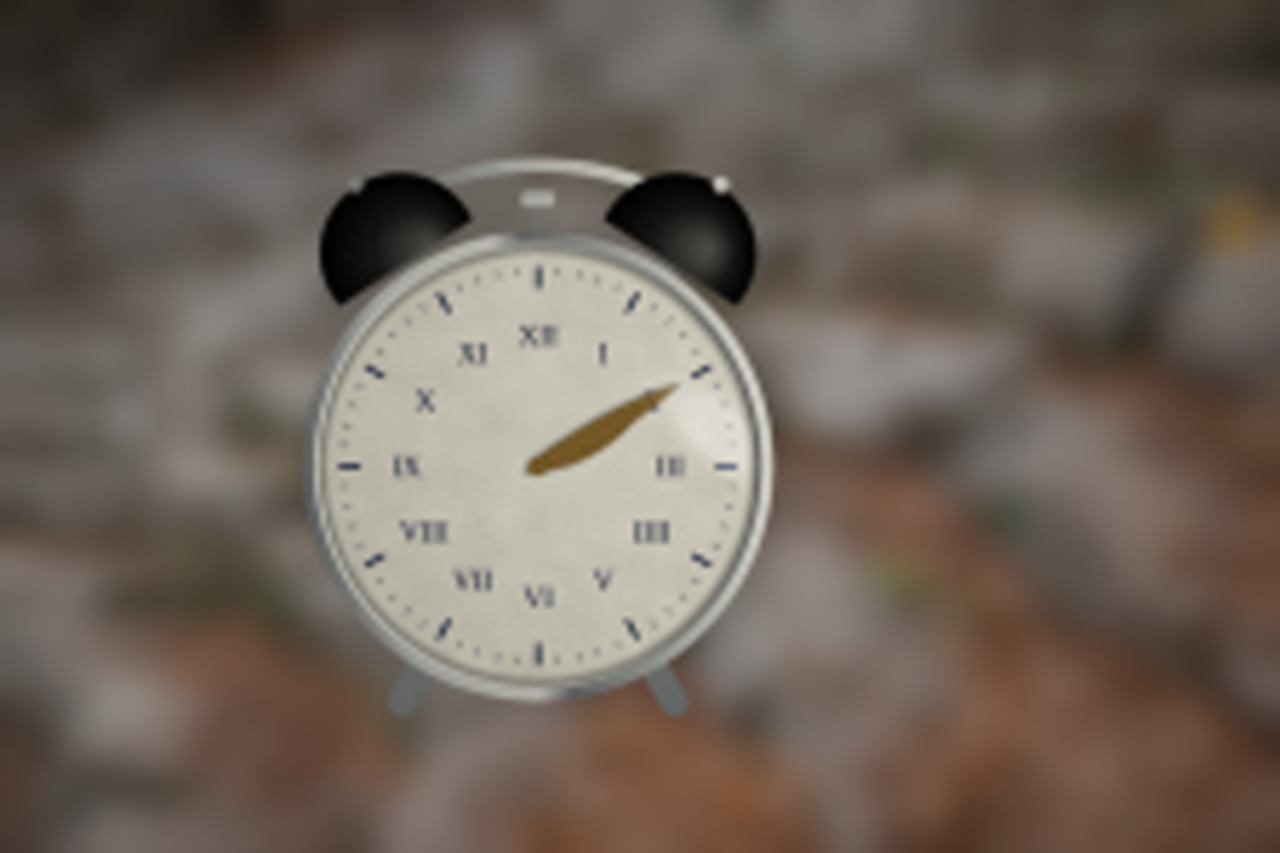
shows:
2,10
